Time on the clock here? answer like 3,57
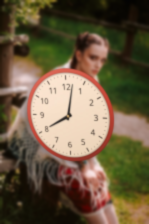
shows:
8,02
